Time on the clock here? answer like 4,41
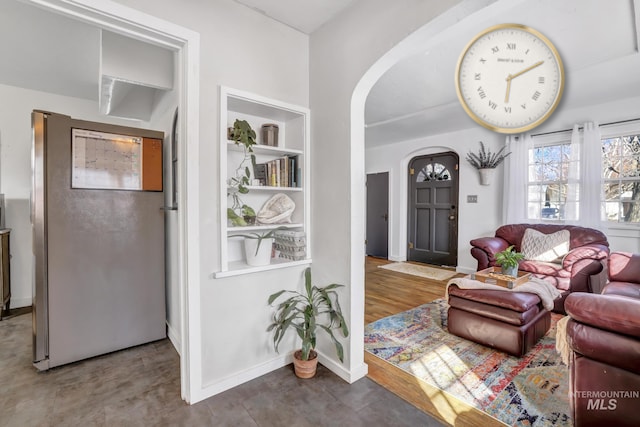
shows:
6,10
